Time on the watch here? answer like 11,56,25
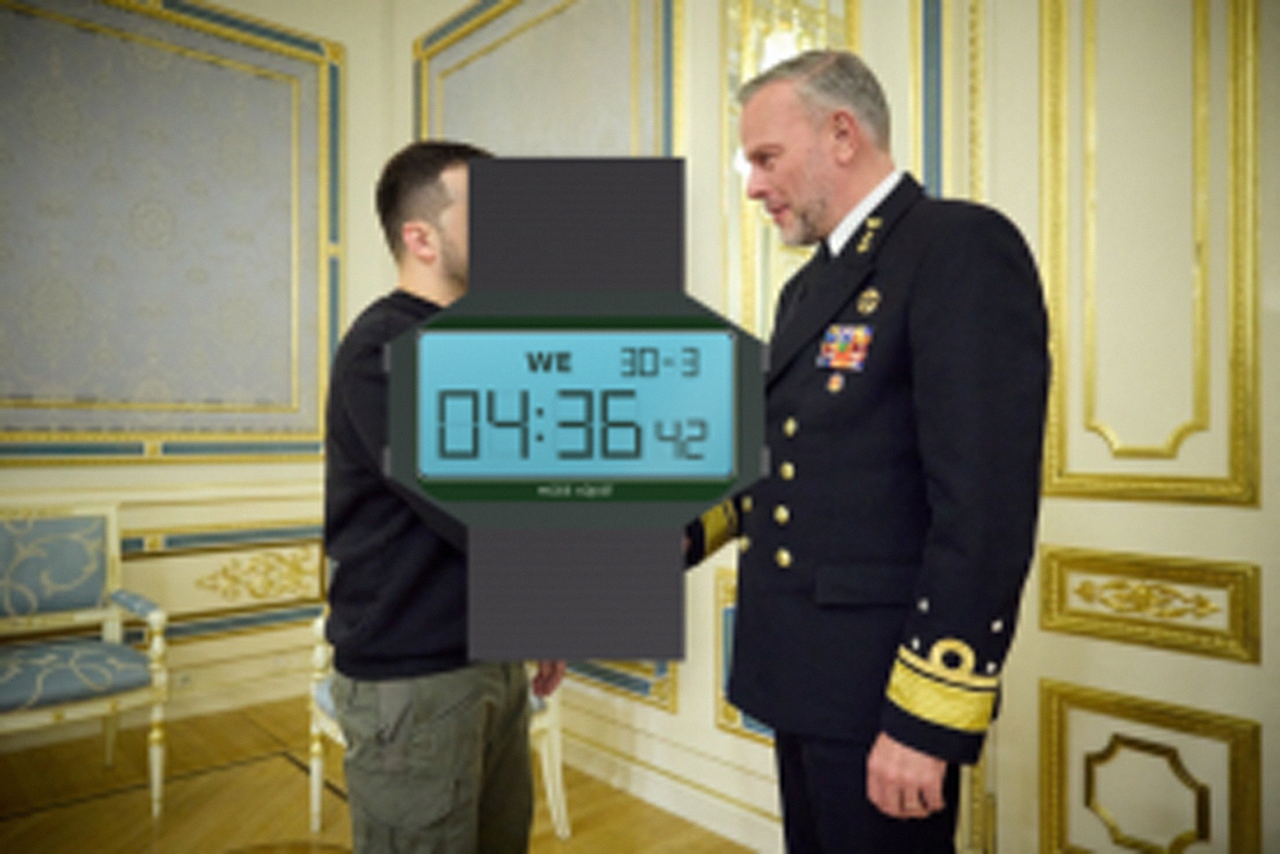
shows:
4,36,42
